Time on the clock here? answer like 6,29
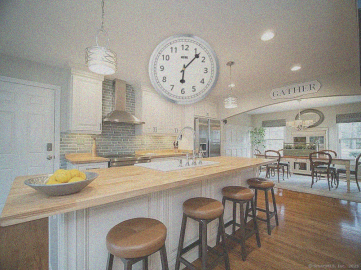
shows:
6,07
